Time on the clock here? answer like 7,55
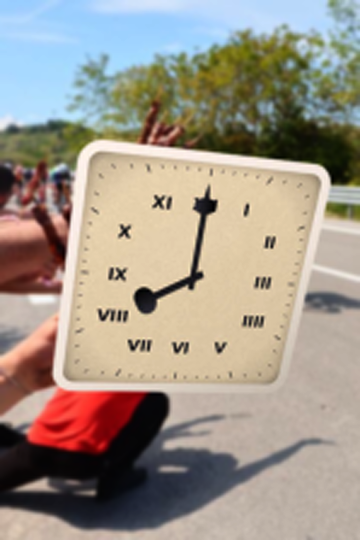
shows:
8,00
